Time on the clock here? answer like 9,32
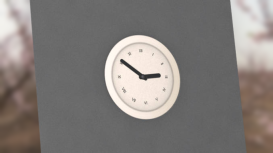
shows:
2,51
